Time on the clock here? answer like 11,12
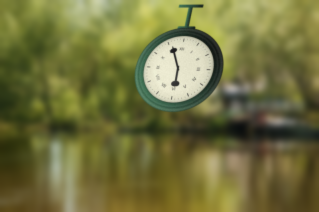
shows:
5,56
